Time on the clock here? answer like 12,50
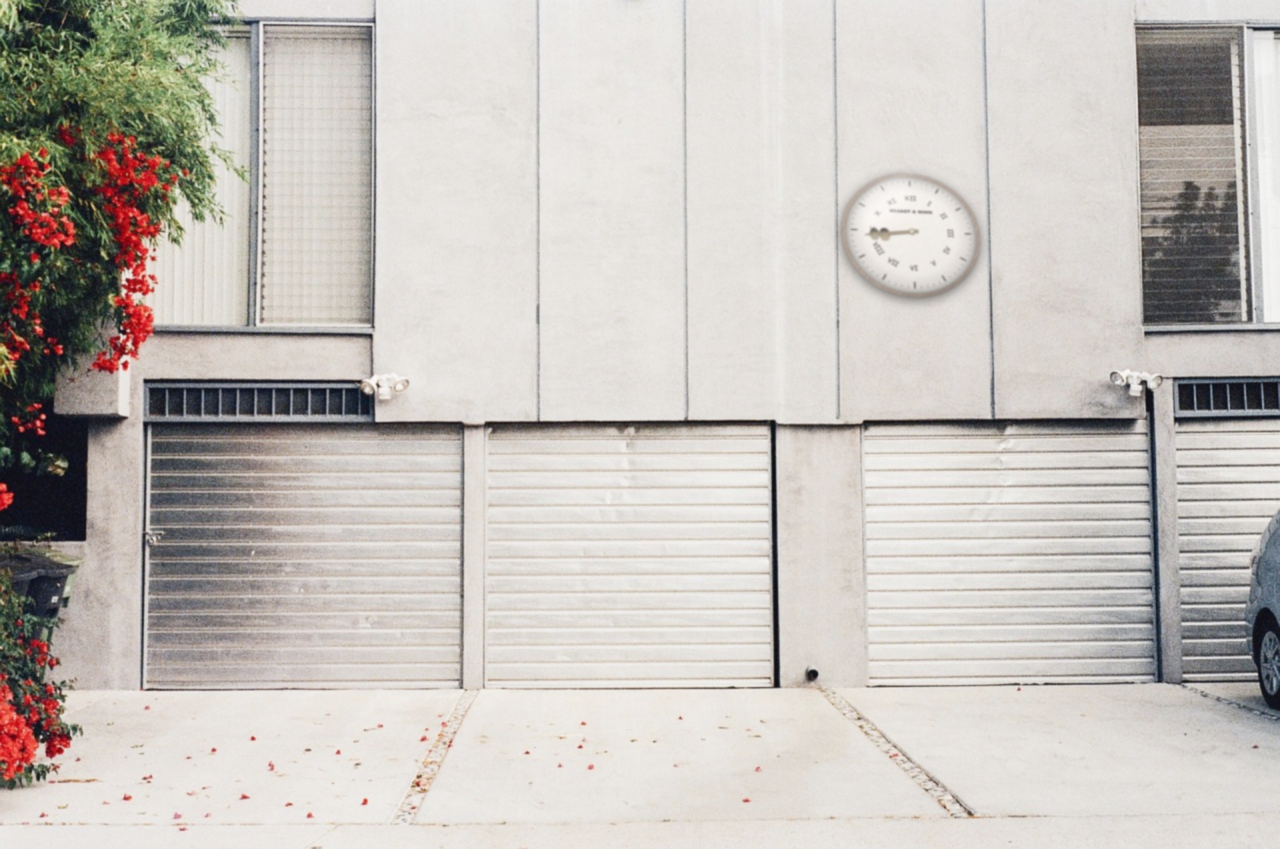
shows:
8,44
